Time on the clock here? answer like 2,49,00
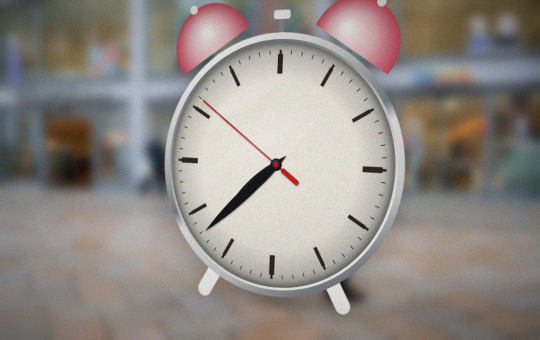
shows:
7,37,51
